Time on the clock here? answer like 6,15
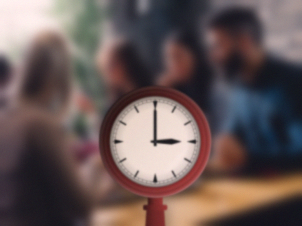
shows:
3,00
